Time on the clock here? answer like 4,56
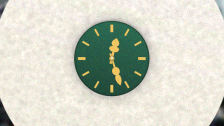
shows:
12,27
